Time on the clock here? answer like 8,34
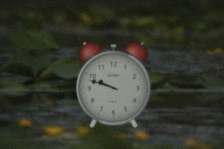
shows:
9,48
